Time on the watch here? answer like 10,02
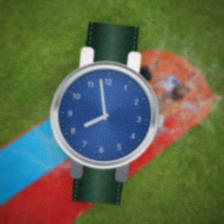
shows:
7,58
